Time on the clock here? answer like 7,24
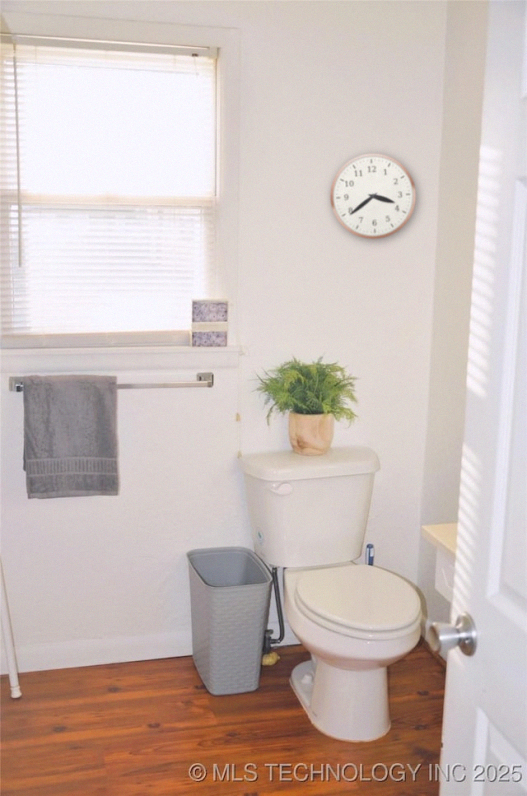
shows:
3,39
